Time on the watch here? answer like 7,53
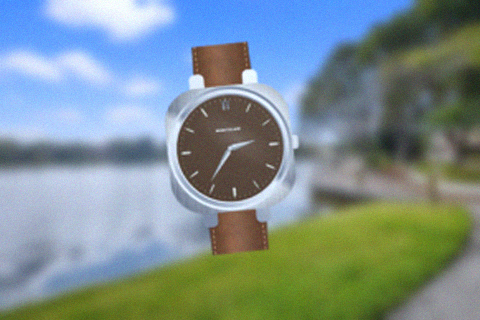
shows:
2,36
